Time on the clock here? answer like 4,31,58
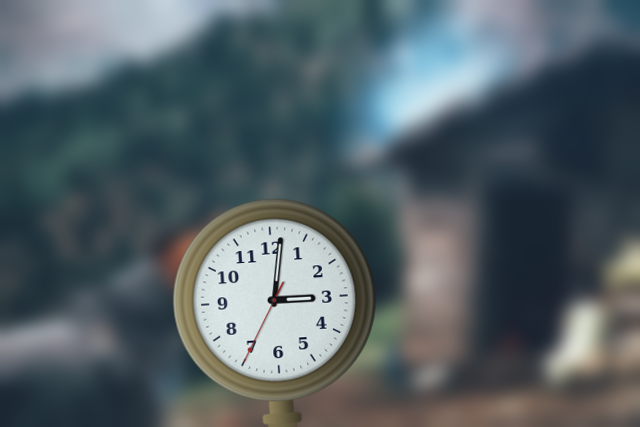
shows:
3,01,35
